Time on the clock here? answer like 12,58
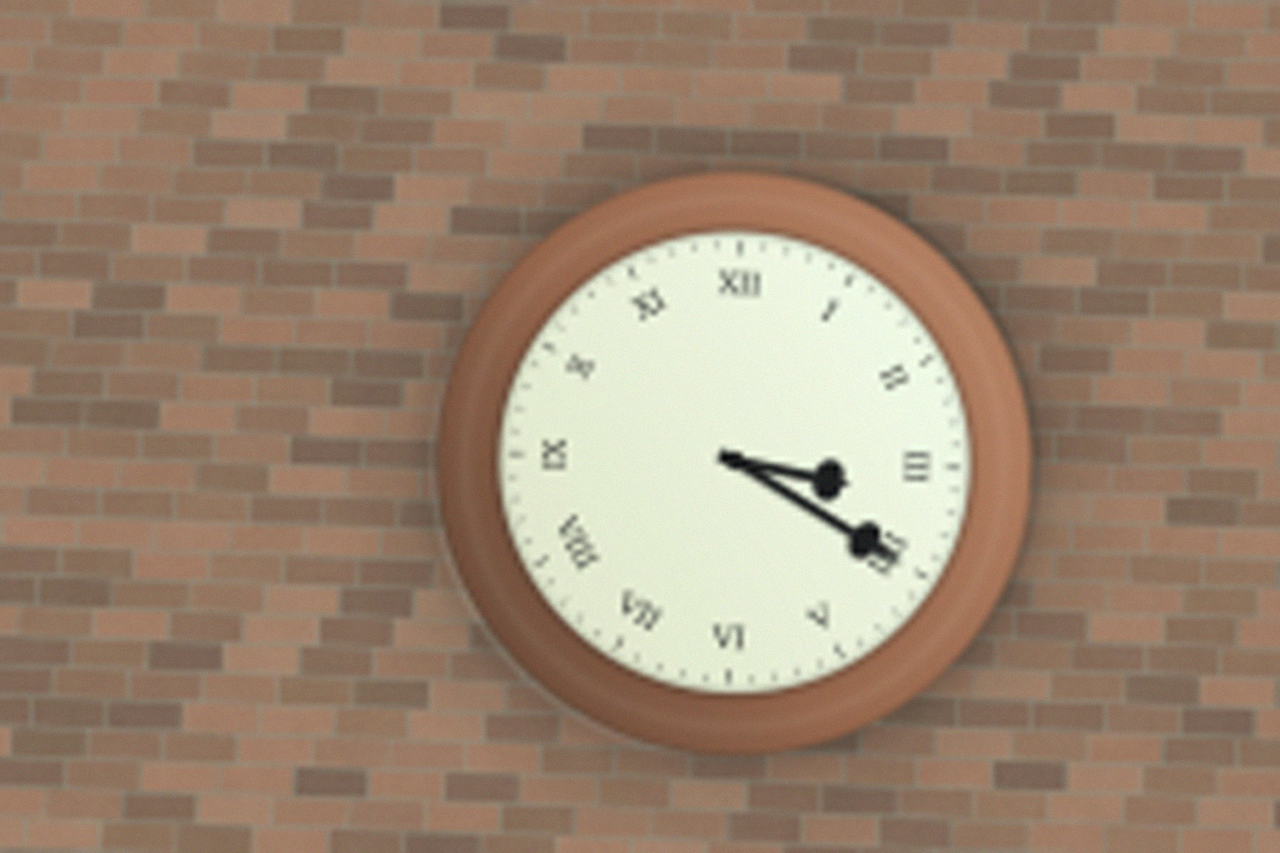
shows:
3,20
